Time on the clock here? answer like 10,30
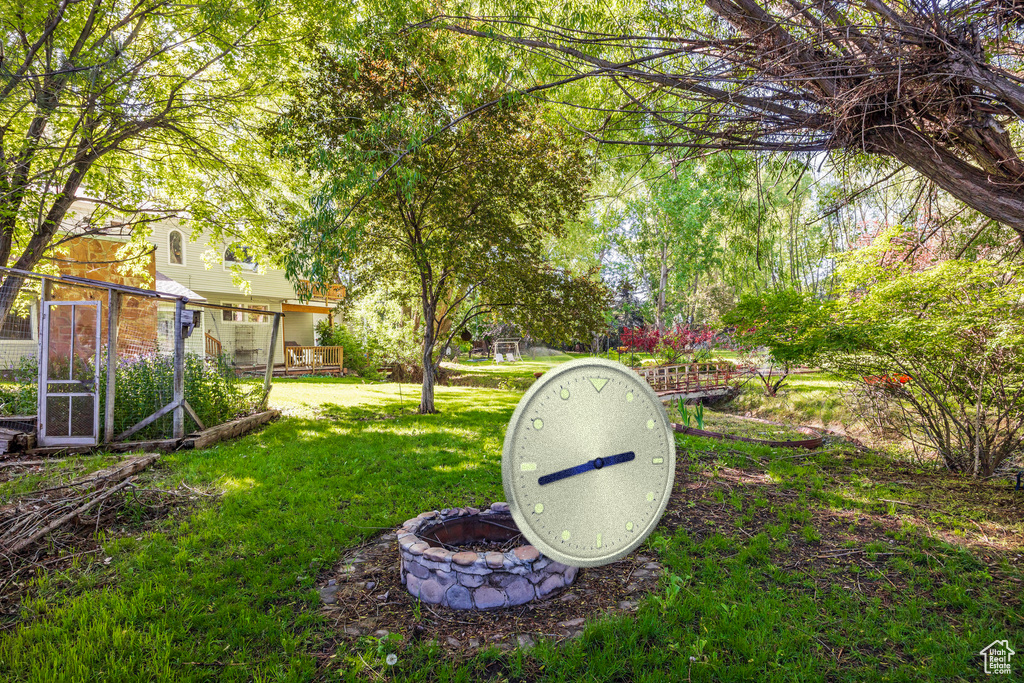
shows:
2,43
